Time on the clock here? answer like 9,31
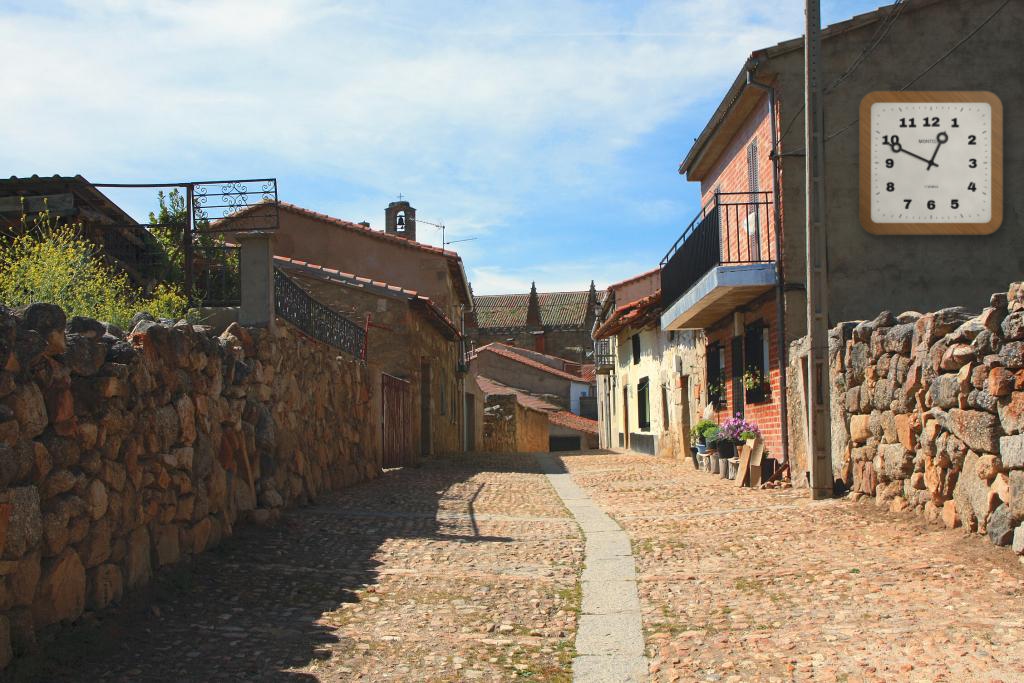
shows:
12,49
